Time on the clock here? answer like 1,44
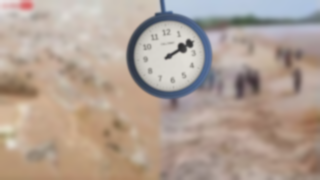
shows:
2,11
